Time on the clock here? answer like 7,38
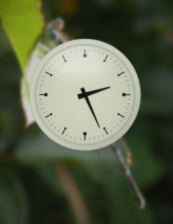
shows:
2,26
